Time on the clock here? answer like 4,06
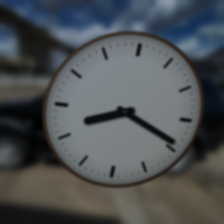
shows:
8,19
